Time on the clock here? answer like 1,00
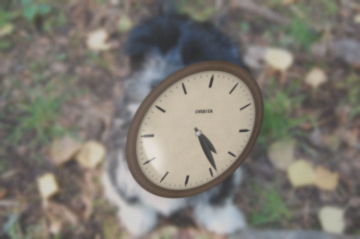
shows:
4,24
